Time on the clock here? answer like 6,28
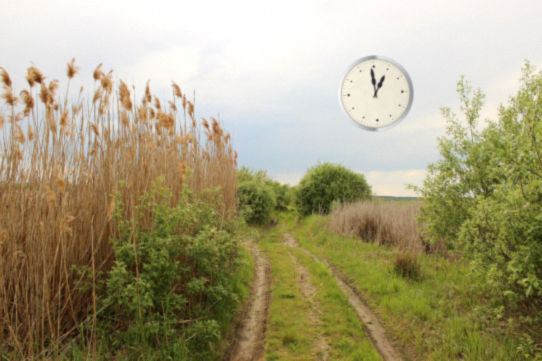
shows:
12,59
